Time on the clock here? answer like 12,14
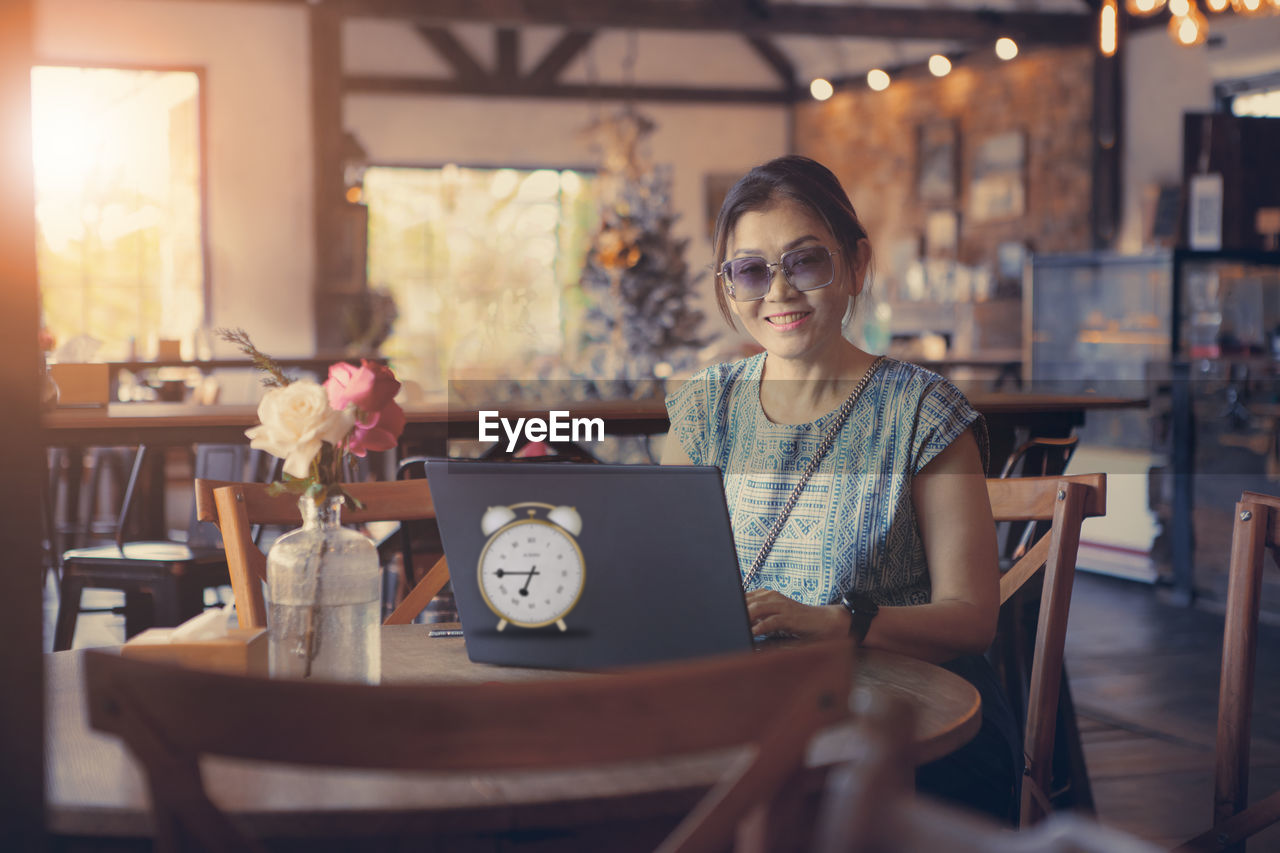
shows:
6,45
